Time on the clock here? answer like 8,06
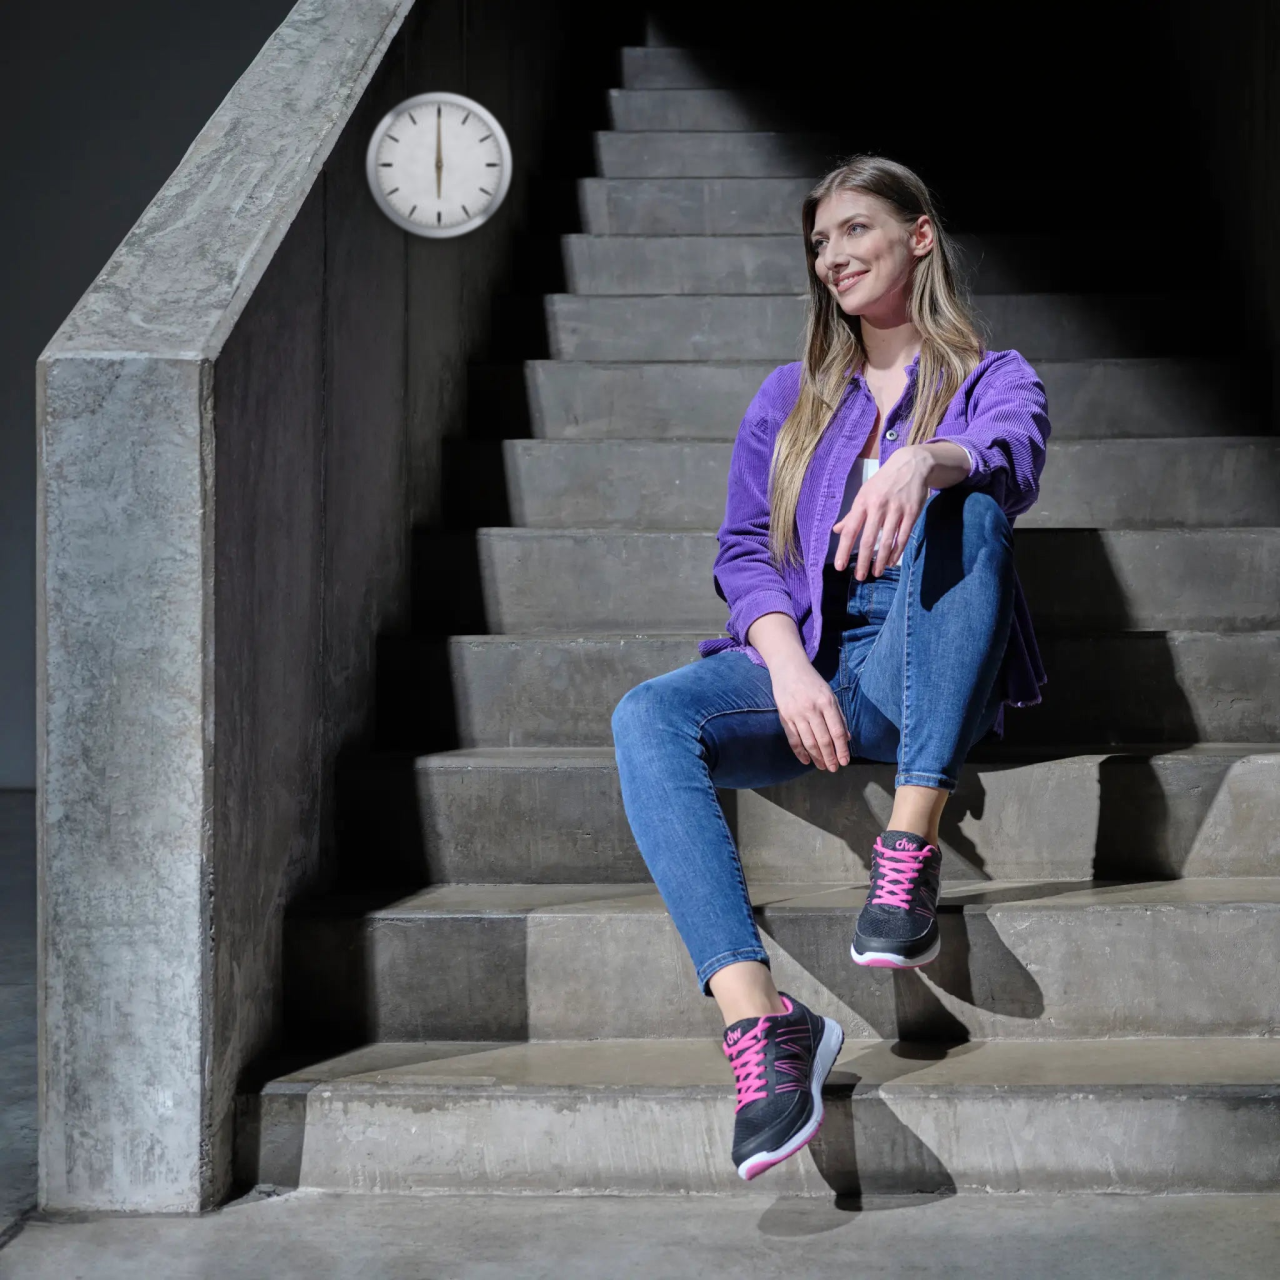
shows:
6,00
